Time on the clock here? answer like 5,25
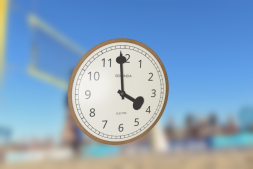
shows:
3,59
